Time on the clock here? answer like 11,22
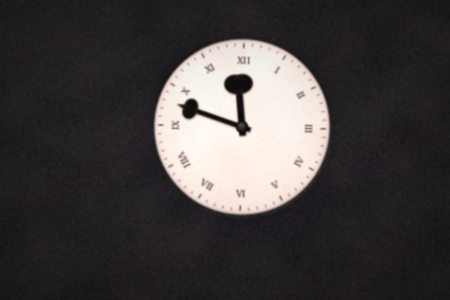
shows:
11,48
